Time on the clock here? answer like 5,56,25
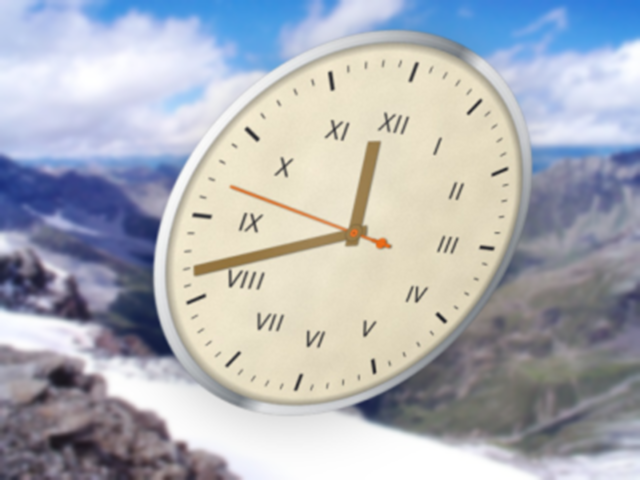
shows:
11,41,47
